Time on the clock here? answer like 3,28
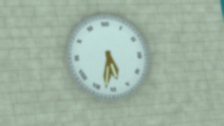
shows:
5,32
